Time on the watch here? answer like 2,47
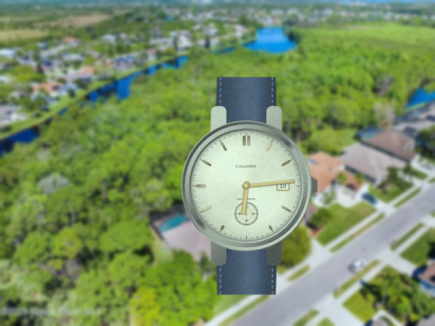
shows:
6,14
